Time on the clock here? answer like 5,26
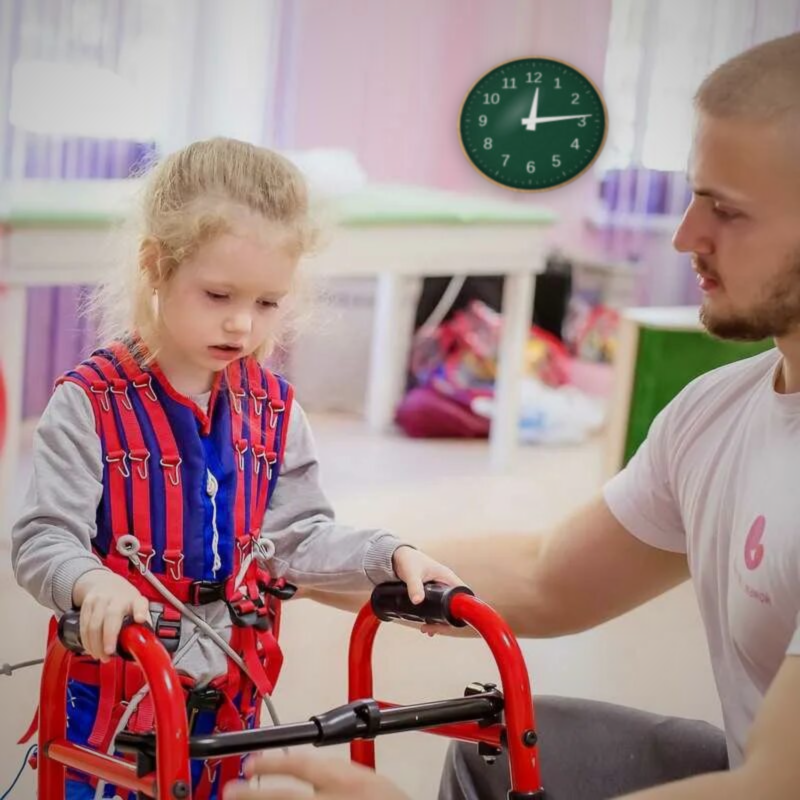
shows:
12,14
